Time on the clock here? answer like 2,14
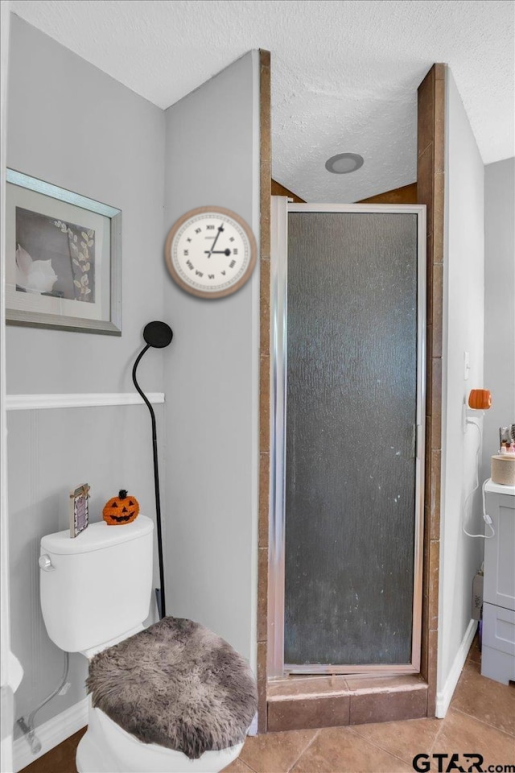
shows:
3,04
